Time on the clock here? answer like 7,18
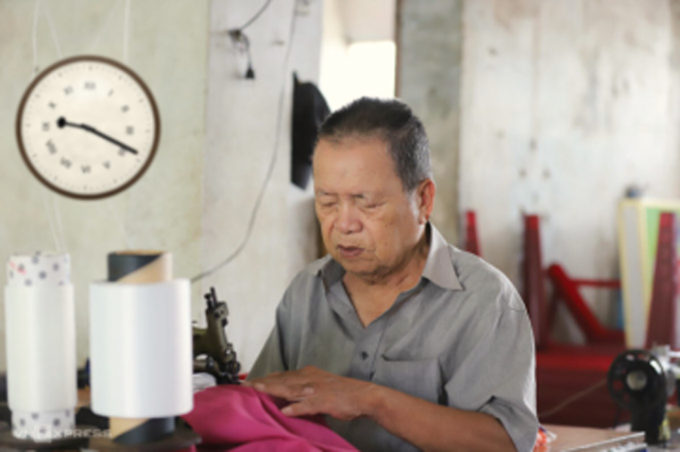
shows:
9,19
